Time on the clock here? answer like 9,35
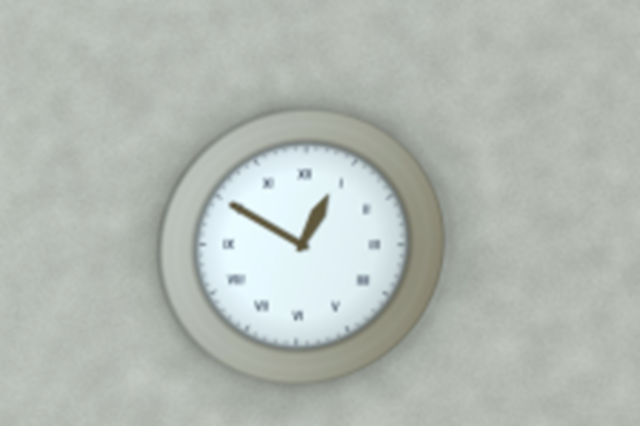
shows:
12,50
